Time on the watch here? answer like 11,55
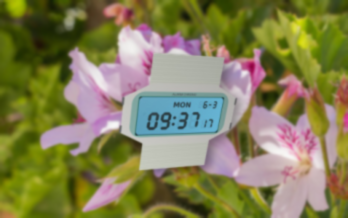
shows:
9,37
